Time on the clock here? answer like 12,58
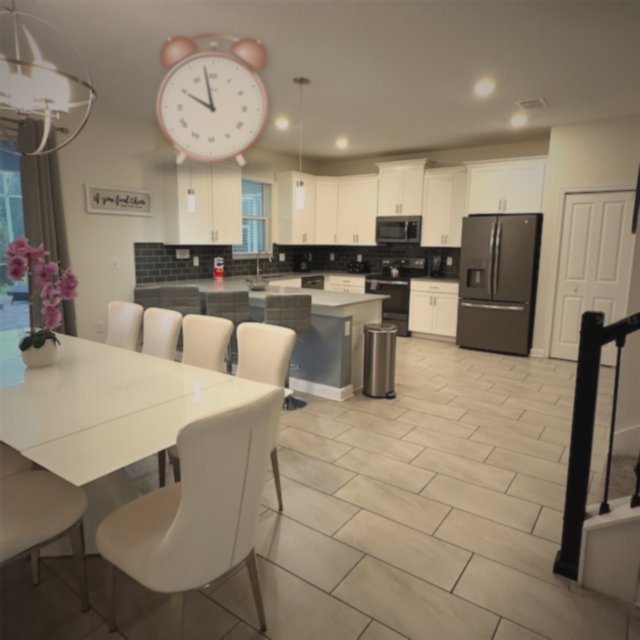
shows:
9,58
